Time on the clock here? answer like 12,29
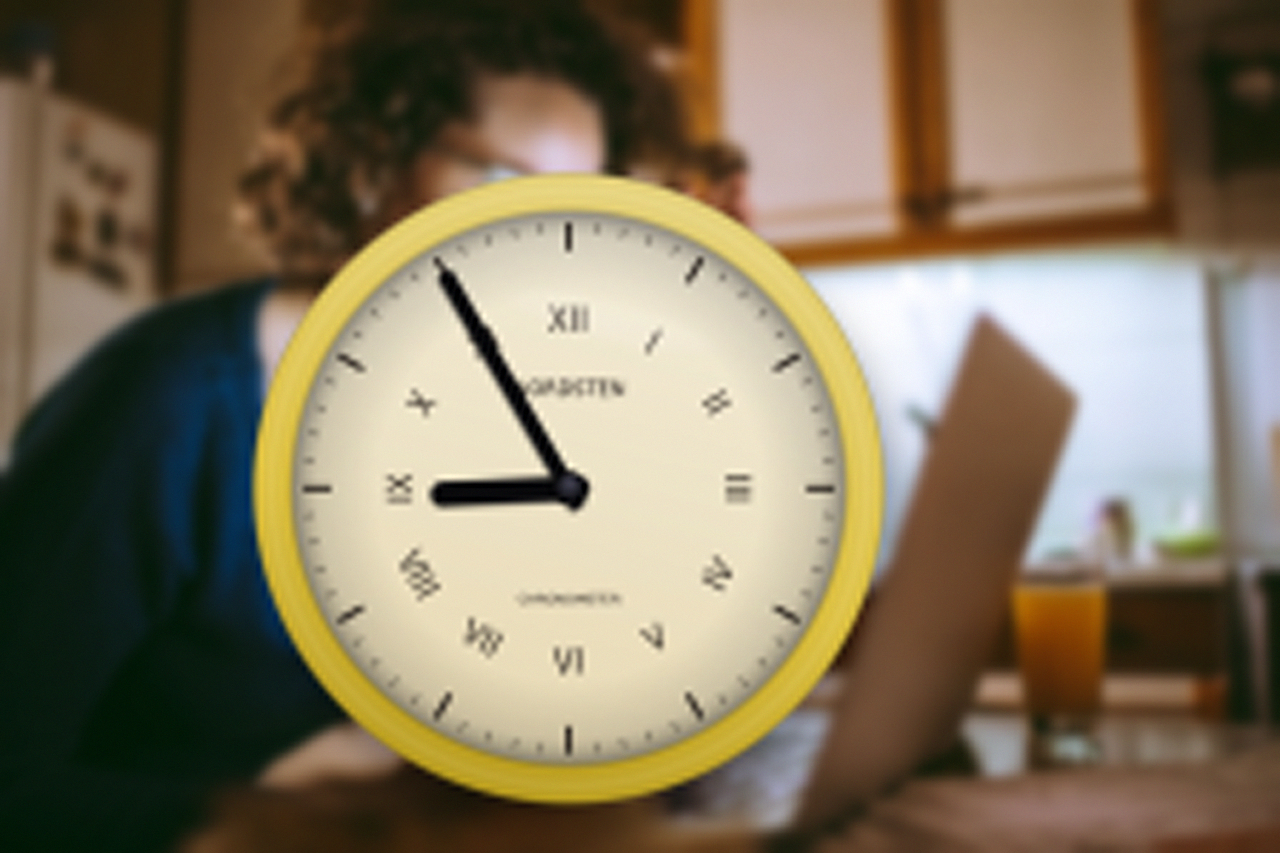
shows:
8,55
